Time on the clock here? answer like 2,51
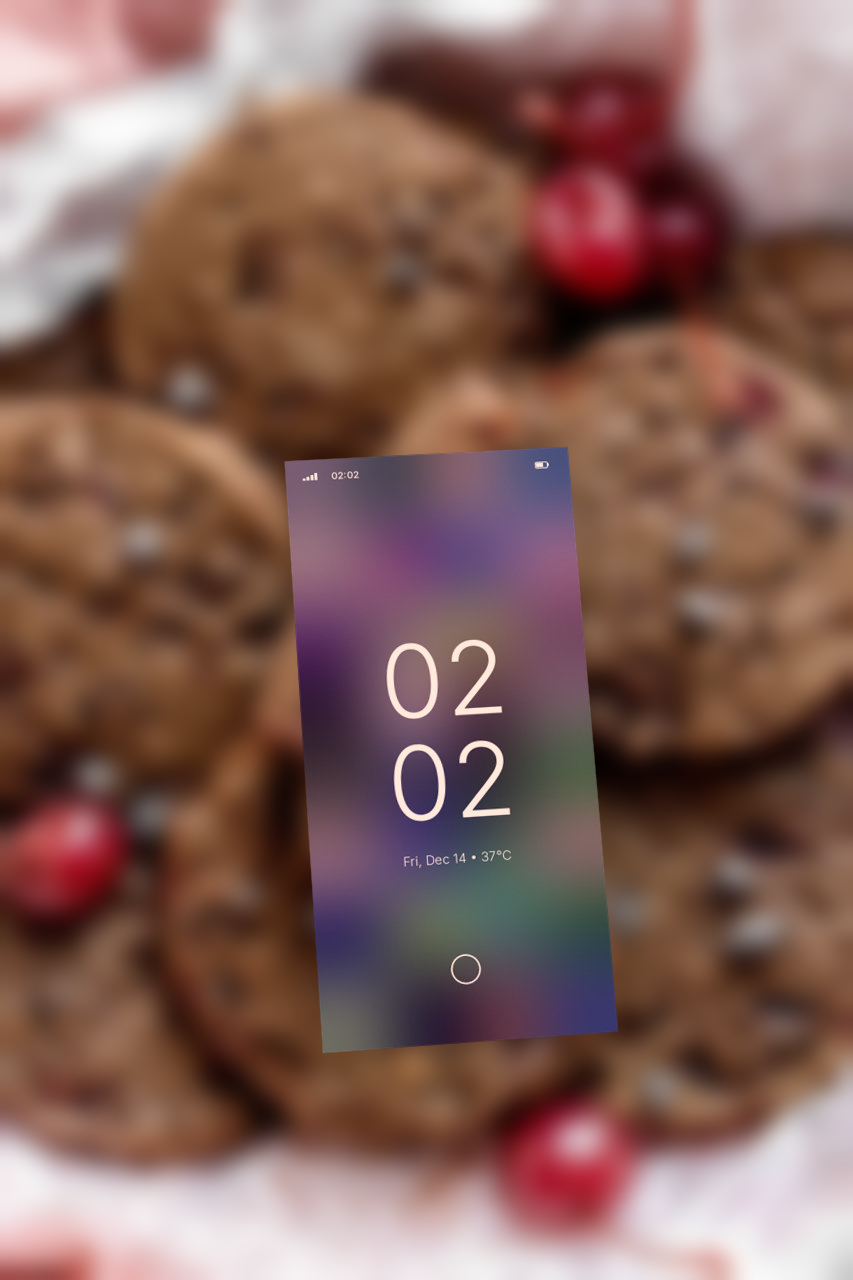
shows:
2,02
